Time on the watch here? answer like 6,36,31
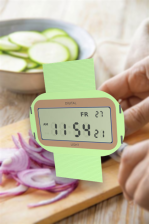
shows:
11,54,21
